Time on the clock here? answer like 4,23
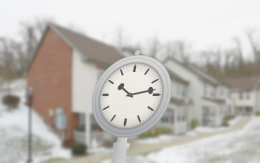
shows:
10,13
